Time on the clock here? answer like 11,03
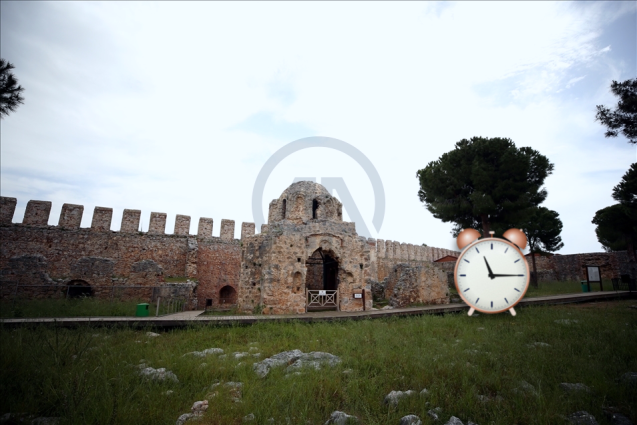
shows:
11,15
